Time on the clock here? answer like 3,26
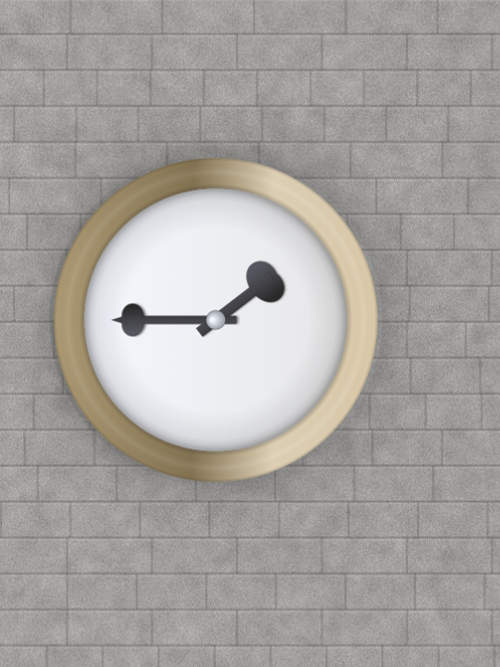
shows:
1,45
